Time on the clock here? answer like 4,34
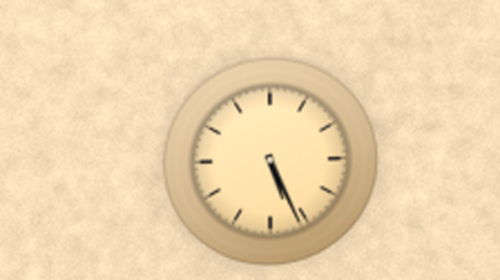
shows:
5,26
